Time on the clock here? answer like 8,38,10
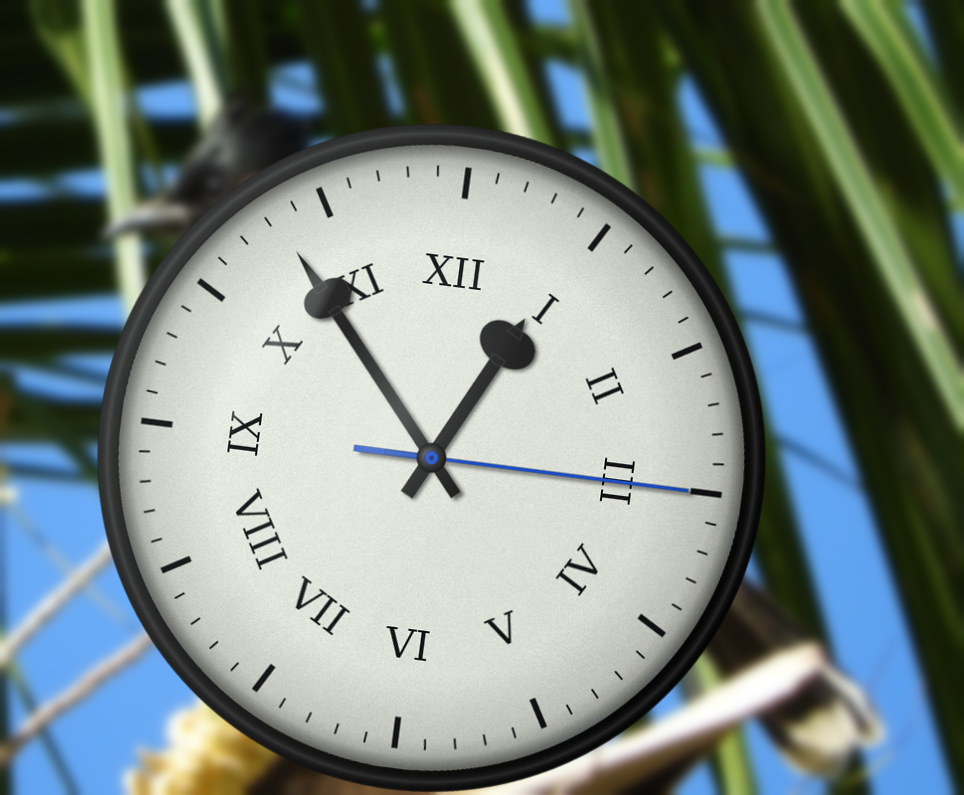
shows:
12,53,15
